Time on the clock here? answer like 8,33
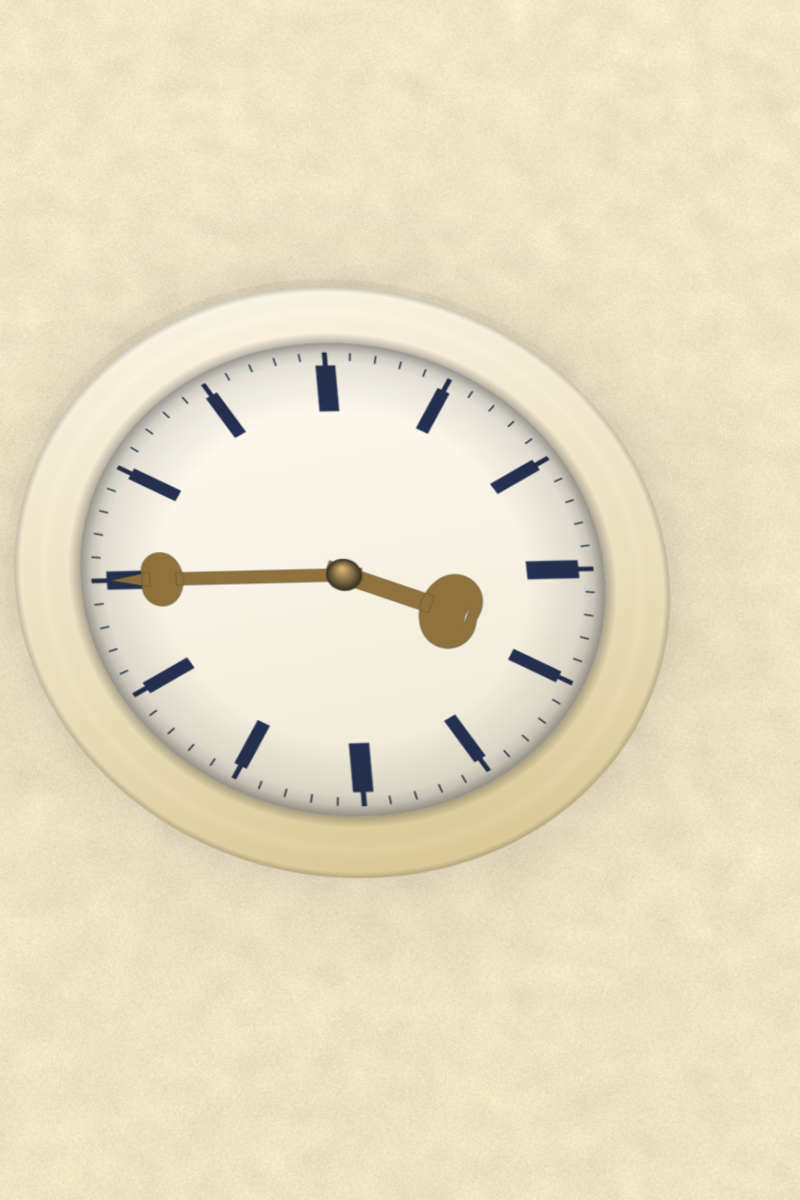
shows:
3,45
